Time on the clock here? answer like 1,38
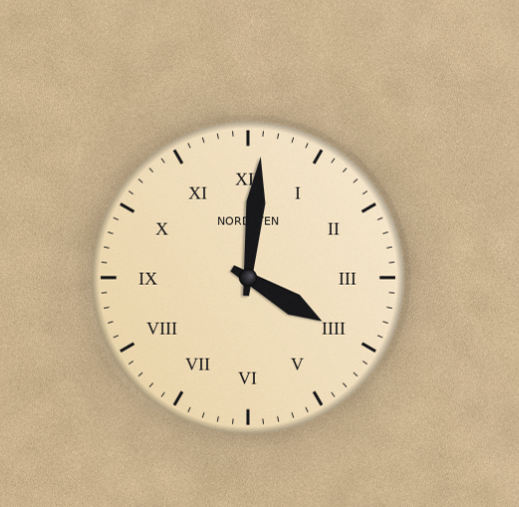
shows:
4,01
